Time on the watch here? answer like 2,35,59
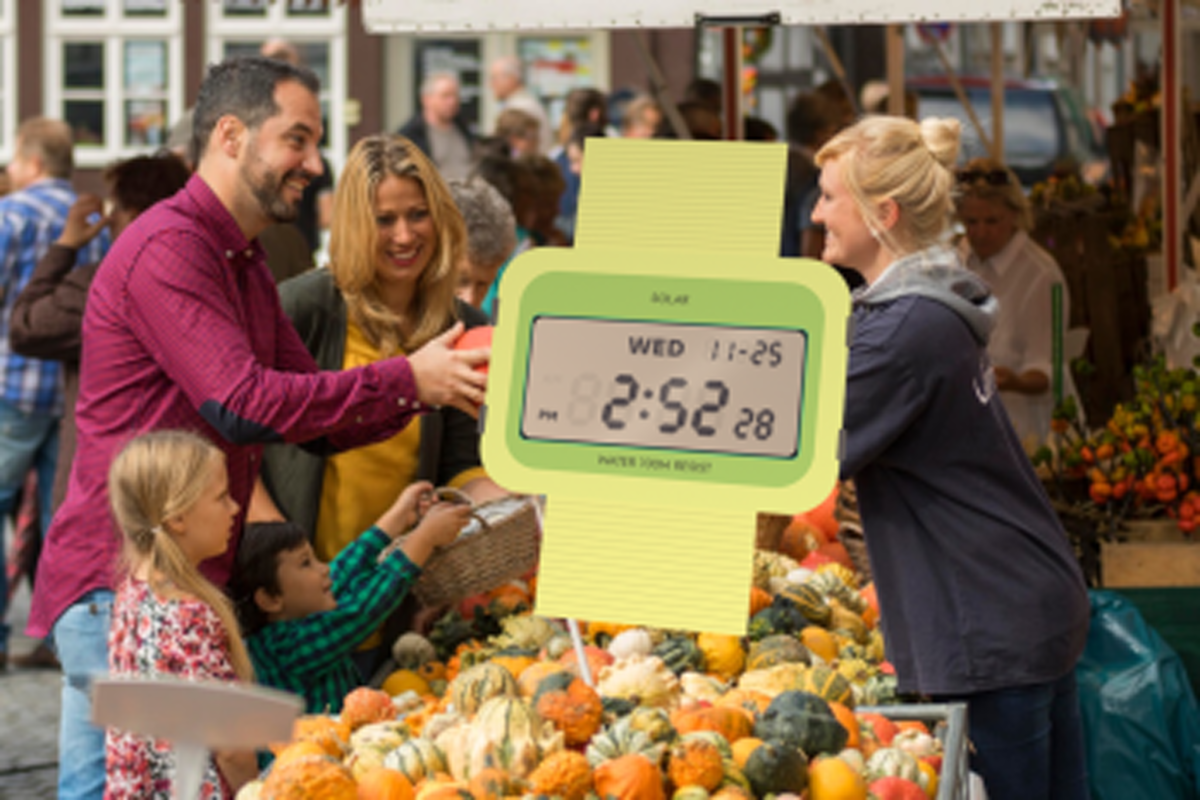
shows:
2,52,28
